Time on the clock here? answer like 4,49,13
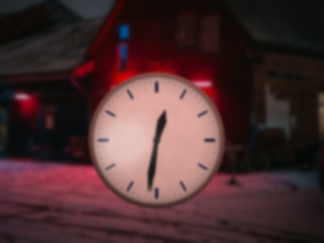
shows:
12,31,31
